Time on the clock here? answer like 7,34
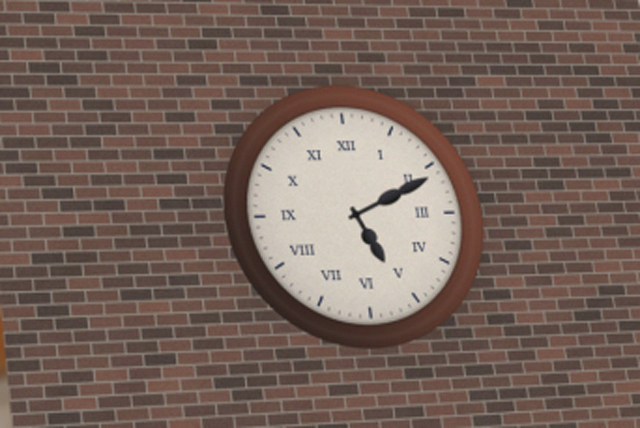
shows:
5,11
